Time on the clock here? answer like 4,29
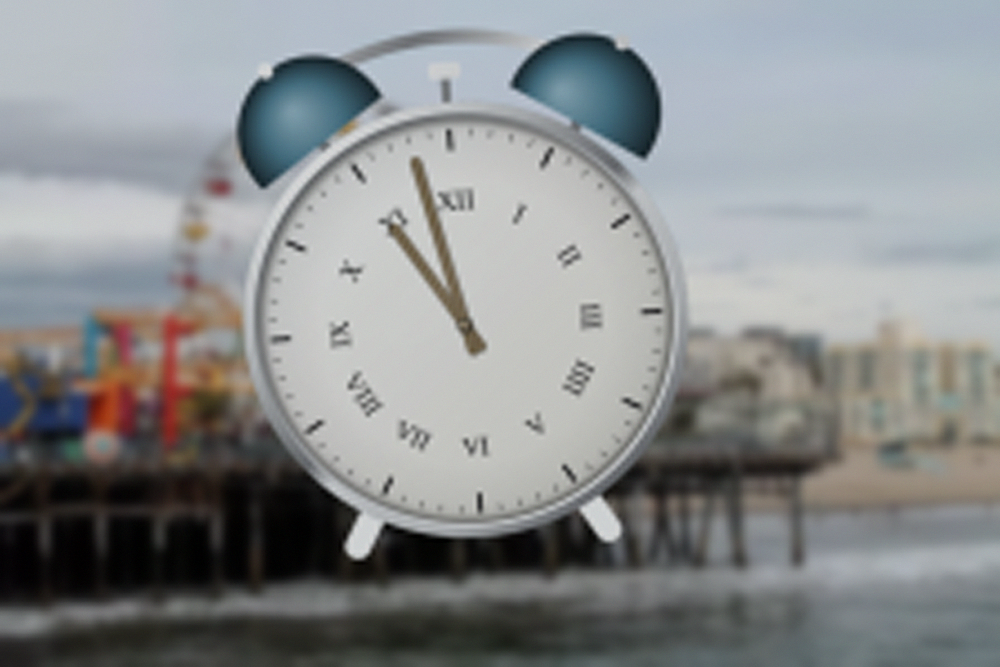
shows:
10,58
